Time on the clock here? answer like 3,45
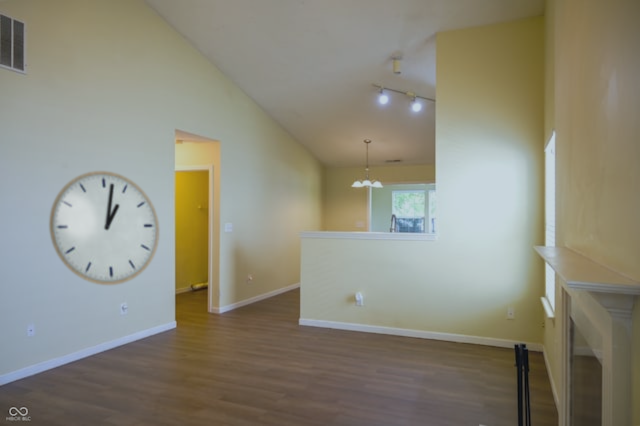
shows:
1,02
